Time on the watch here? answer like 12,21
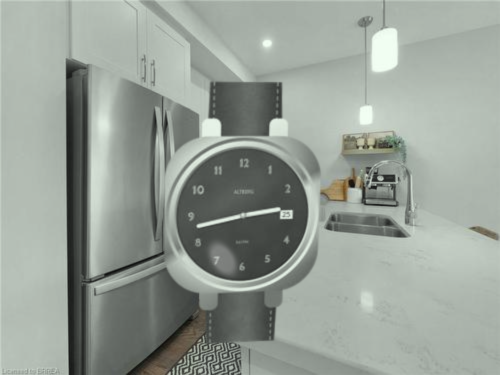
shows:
2,43
